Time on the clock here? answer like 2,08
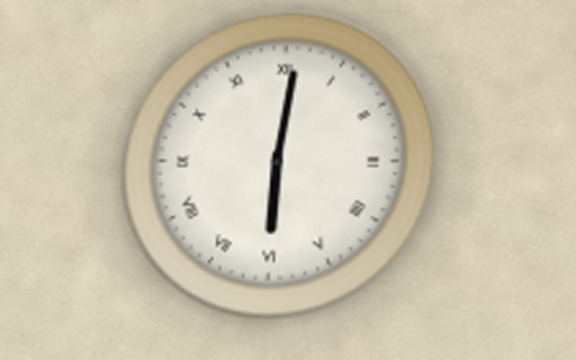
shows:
6,01
